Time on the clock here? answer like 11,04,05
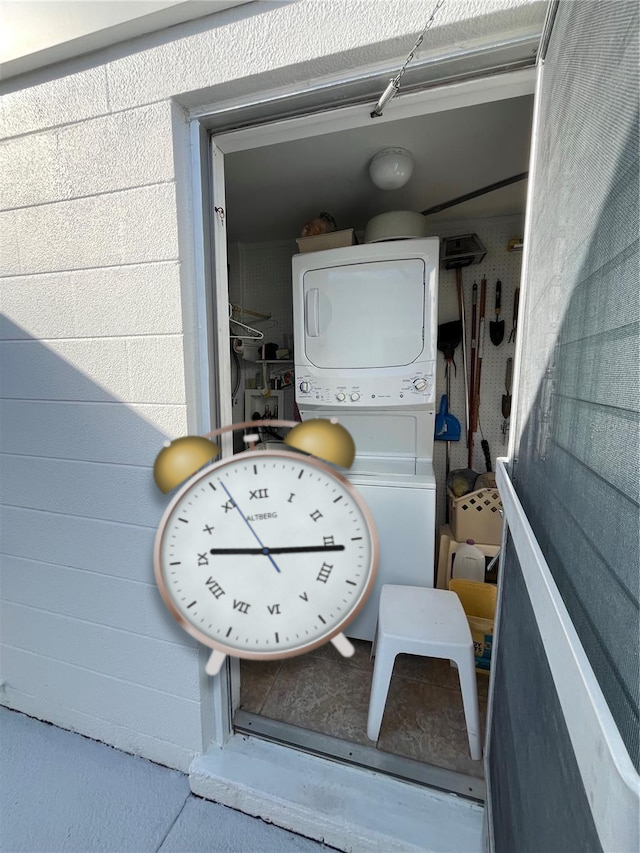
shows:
9,15,56
